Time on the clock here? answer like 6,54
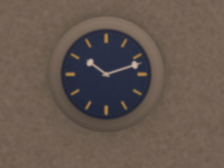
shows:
10,12
